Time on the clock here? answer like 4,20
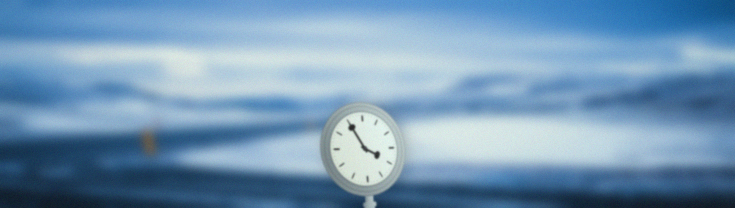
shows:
3,55
